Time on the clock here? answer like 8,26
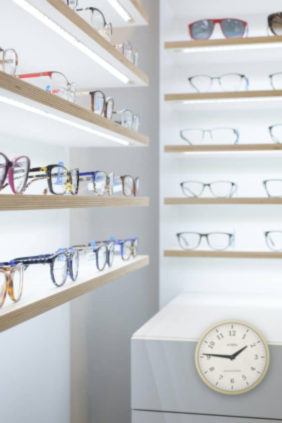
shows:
1,46
